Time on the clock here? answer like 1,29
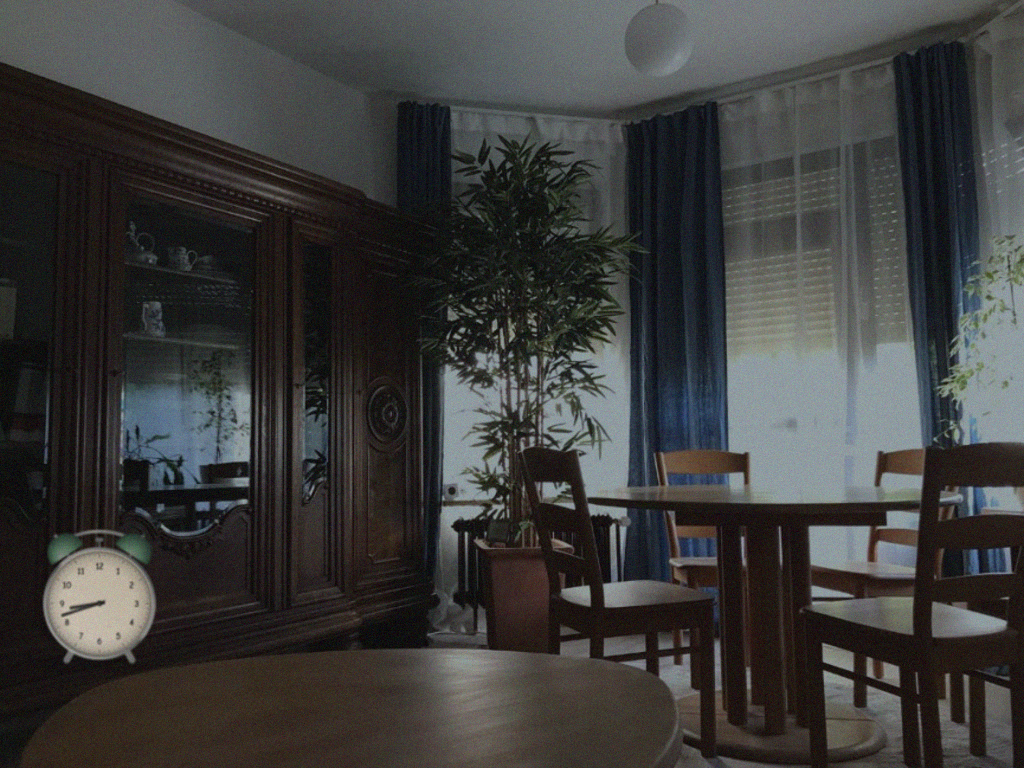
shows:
8,42
